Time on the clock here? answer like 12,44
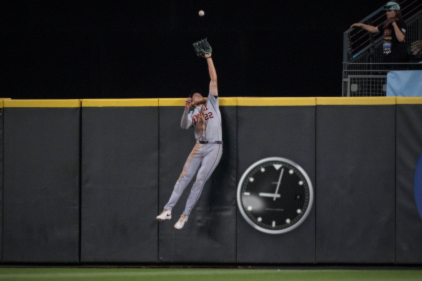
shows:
9,02
